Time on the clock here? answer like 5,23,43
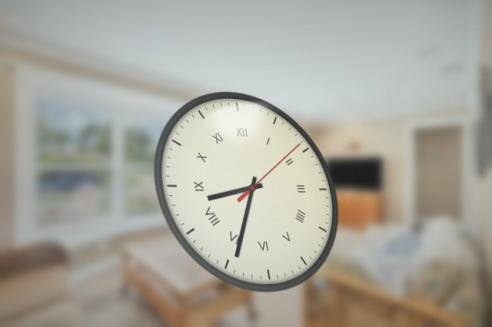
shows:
8,34,09
